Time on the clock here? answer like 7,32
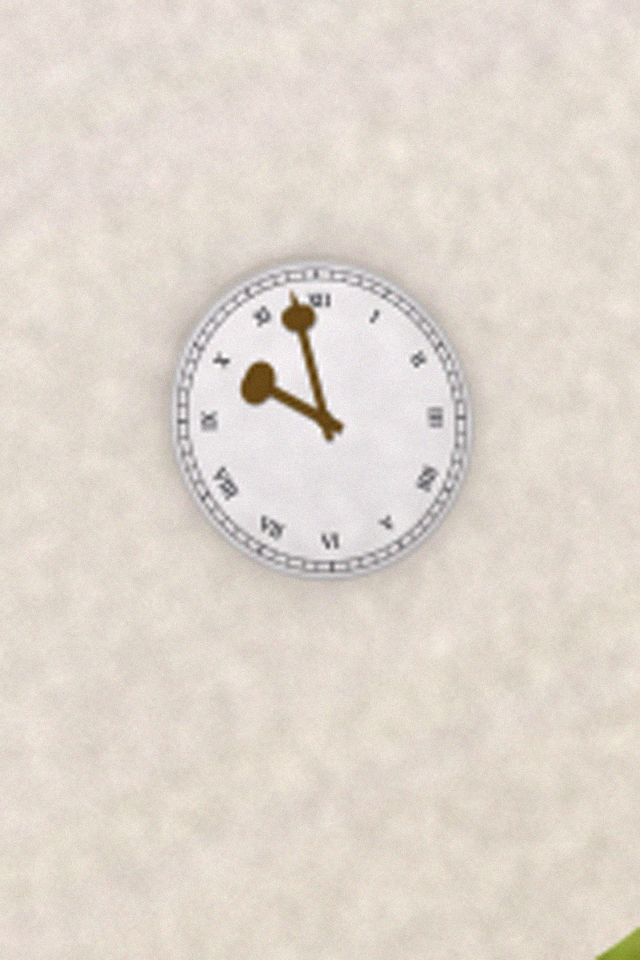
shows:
9,58
